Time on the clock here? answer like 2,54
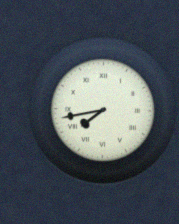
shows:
7,43
